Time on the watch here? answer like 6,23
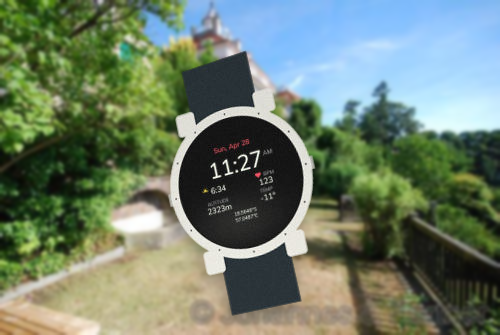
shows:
11,27
